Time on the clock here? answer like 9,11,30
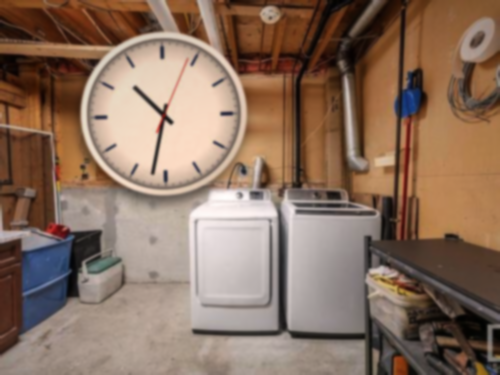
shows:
10,32,04
